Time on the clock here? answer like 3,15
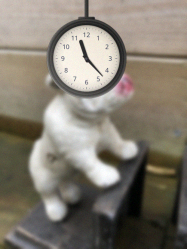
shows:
11,23
